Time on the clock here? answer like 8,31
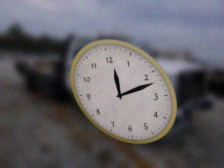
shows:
12,12
